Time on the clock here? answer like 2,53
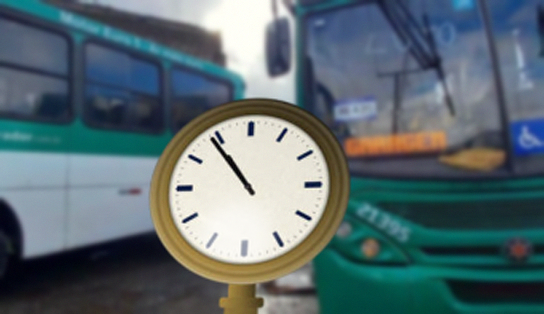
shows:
10,54
